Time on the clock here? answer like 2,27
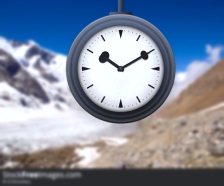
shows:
10,10
